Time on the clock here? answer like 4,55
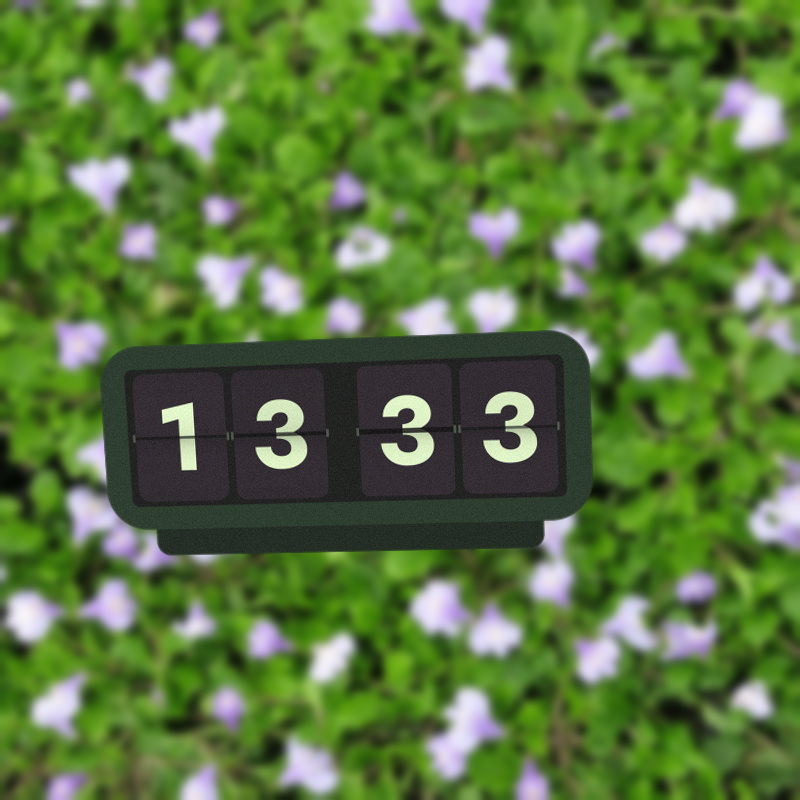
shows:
13,33
